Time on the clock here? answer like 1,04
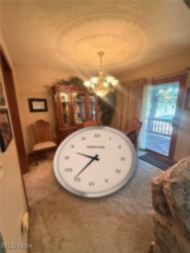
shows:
9,36
